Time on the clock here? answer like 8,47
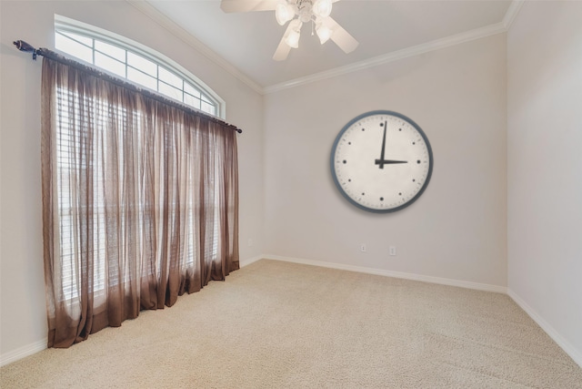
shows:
3,01
